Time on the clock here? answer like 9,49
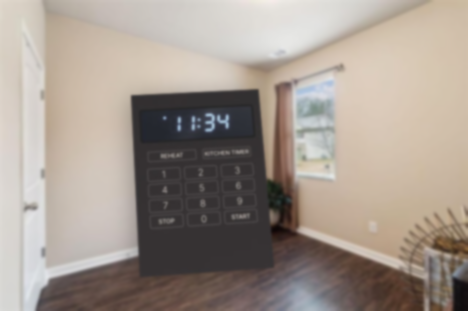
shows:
11,34
